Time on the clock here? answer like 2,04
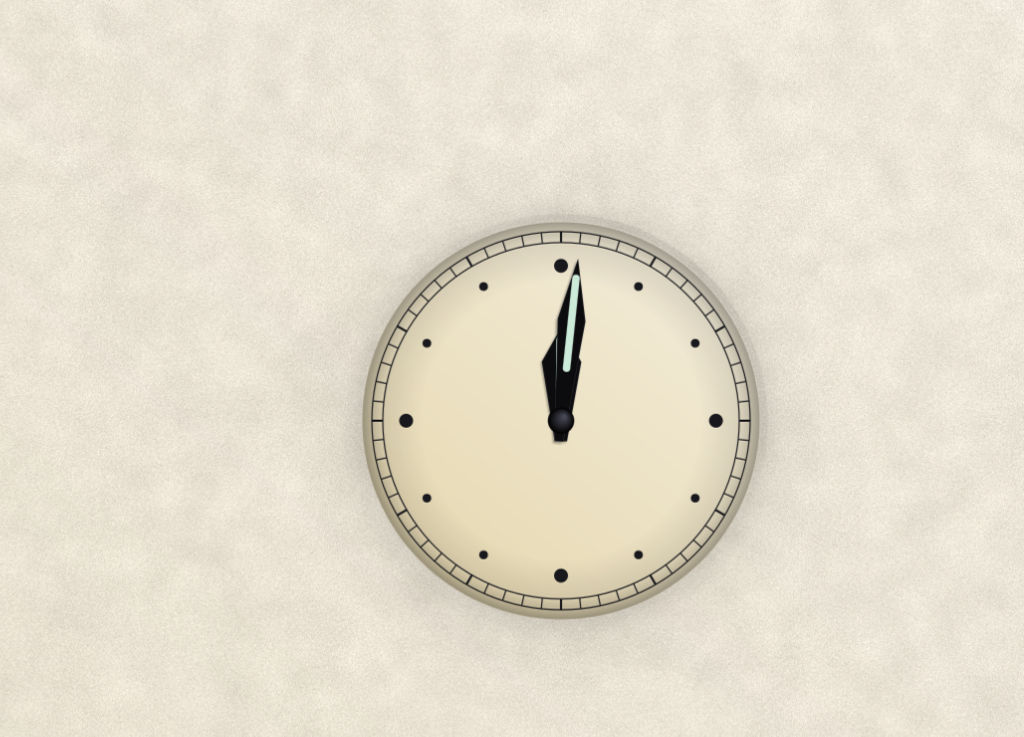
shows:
12,01
